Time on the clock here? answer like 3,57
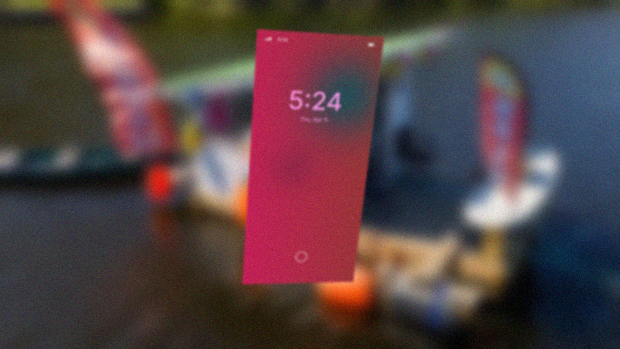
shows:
5,24
